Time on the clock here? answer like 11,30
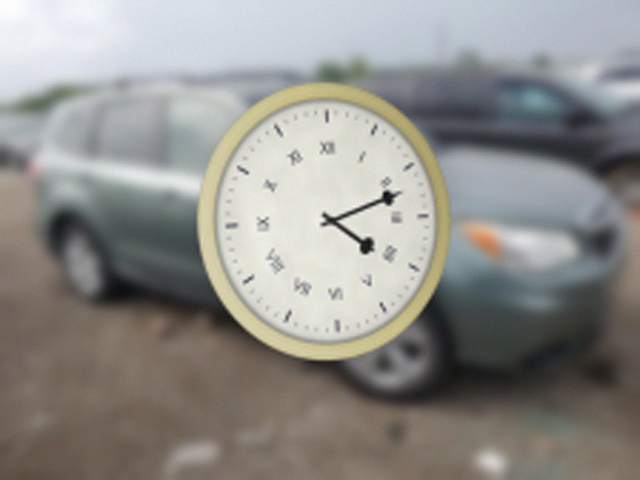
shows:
4,12
